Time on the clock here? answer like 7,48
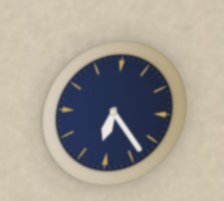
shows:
6,23
